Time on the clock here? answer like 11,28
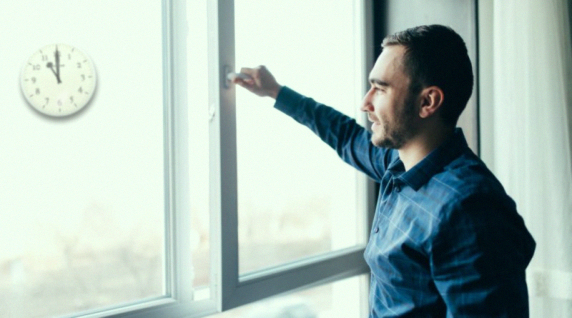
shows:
11,00
